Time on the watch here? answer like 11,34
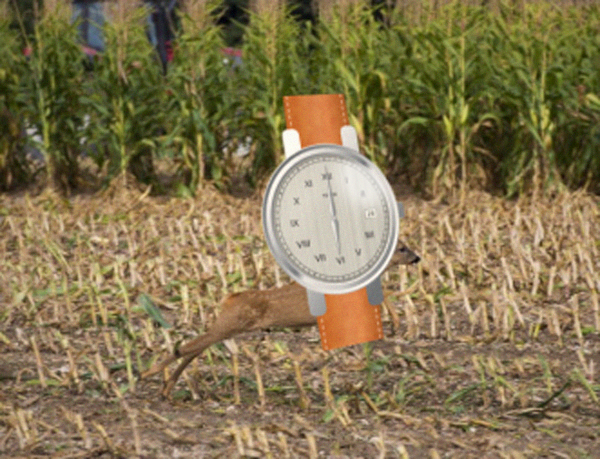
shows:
6,00
